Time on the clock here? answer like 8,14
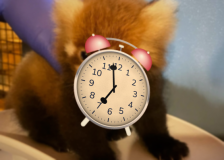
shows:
6,58
